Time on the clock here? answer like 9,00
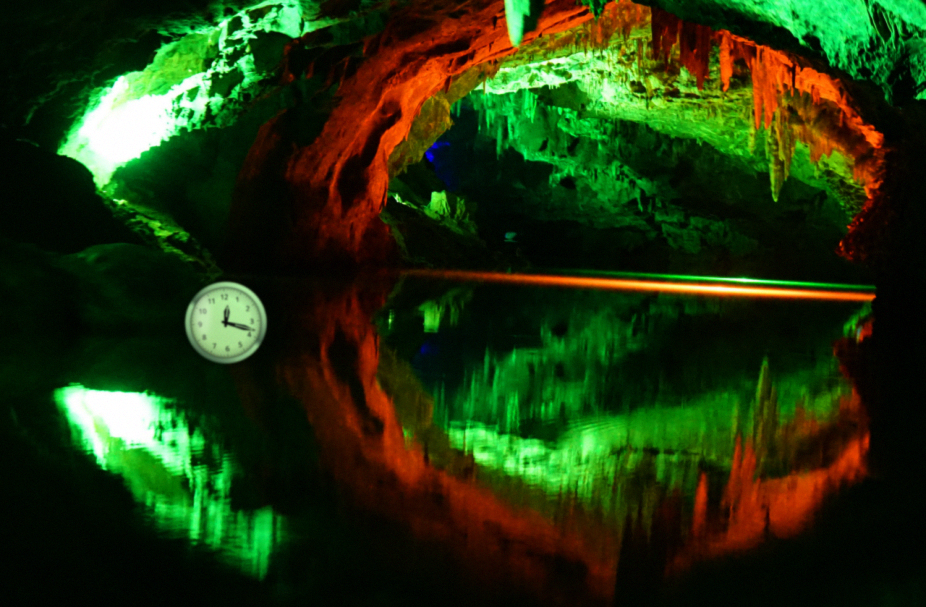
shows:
12,18
